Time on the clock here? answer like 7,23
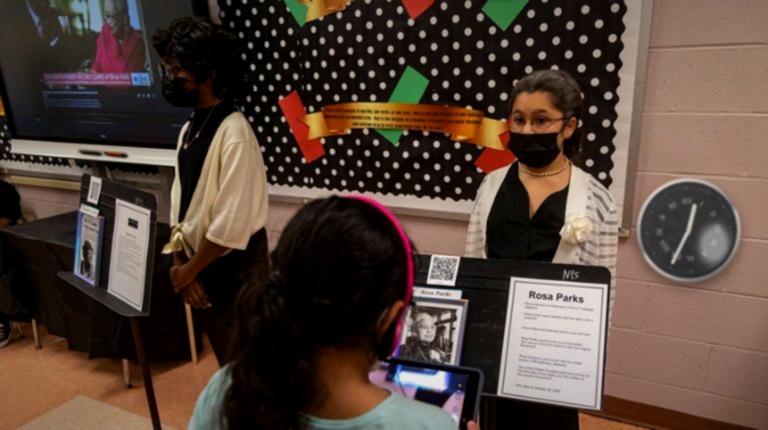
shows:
12,35
